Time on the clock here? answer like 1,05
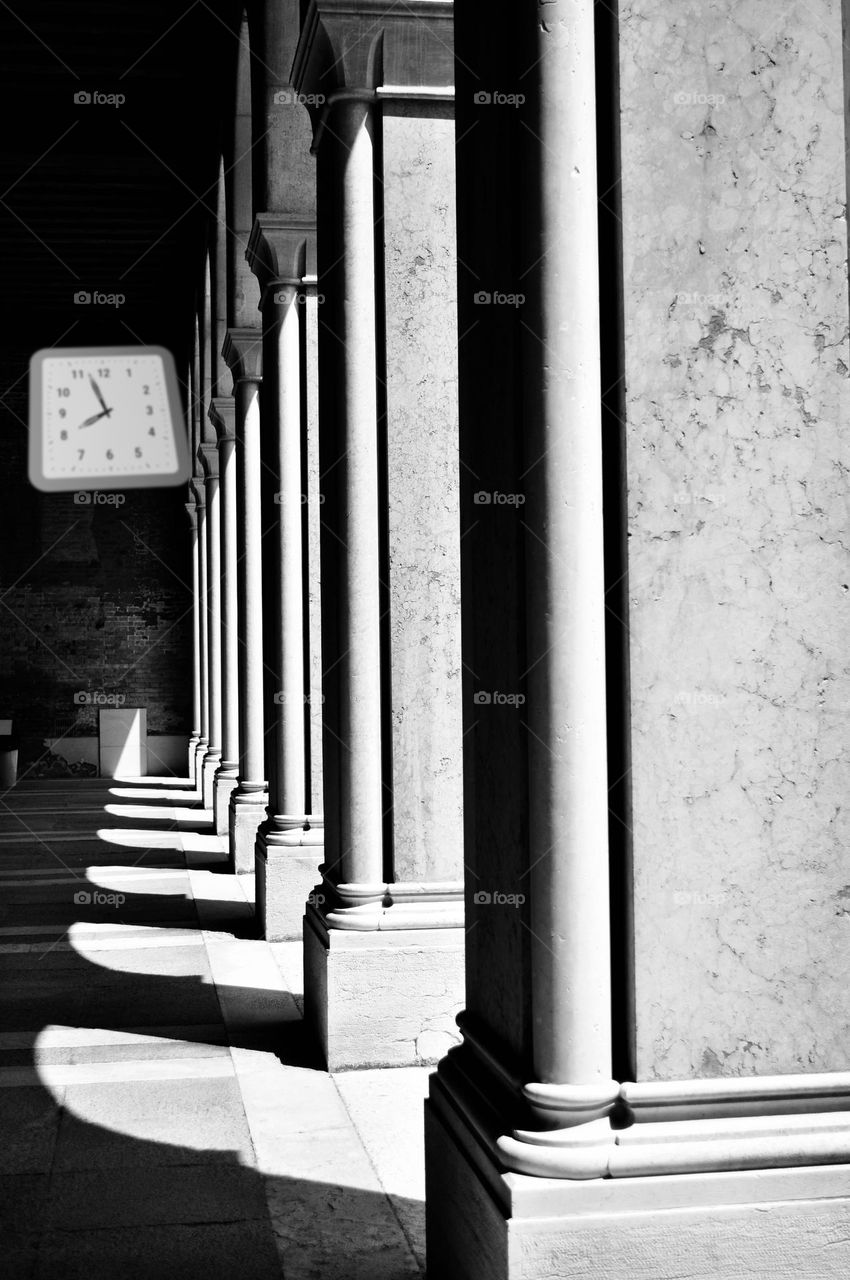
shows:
7,57
